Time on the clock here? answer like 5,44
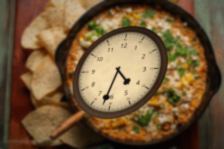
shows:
4,32
